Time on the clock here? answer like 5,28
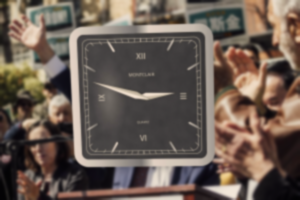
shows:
2,48
